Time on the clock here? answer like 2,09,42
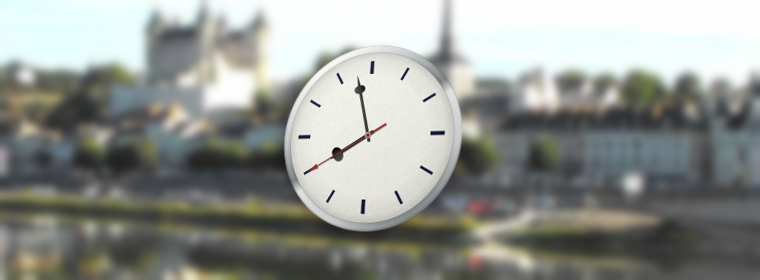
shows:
7,57,40
